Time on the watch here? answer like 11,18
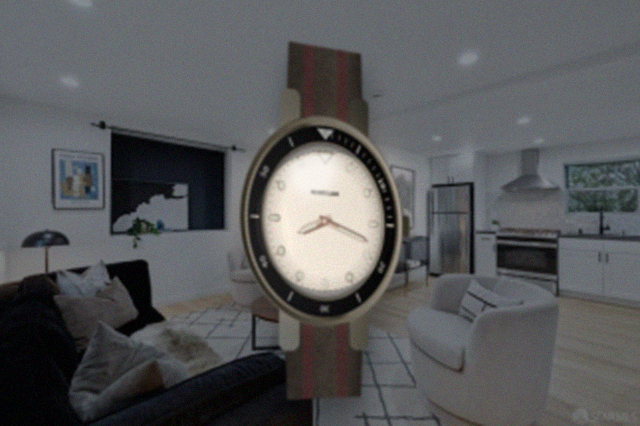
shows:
8,18
